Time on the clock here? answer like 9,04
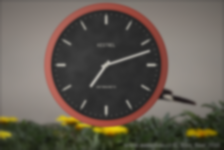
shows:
7,12
